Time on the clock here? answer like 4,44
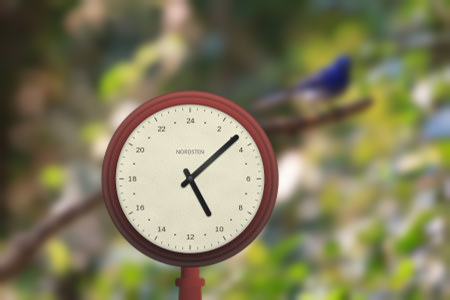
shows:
10,08
